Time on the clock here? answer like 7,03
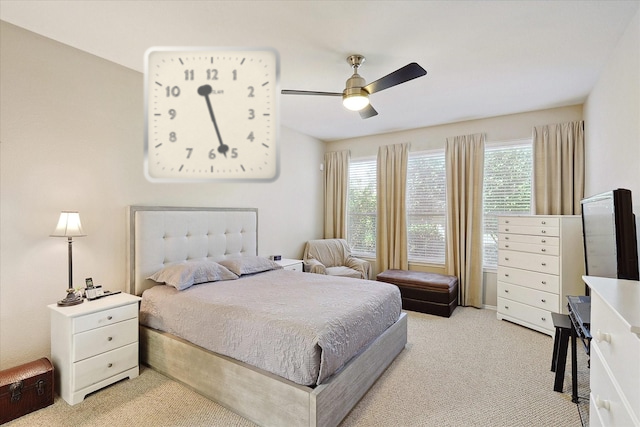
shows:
11,27
